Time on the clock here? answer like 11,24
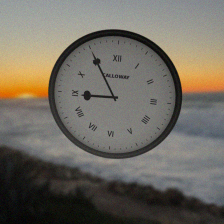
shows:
8,55
